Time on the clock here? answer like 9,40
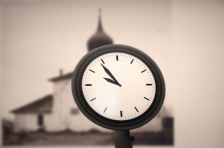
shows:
9,54
